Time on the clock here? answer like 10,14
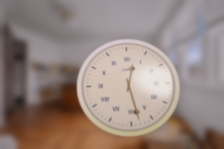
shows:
12,28
